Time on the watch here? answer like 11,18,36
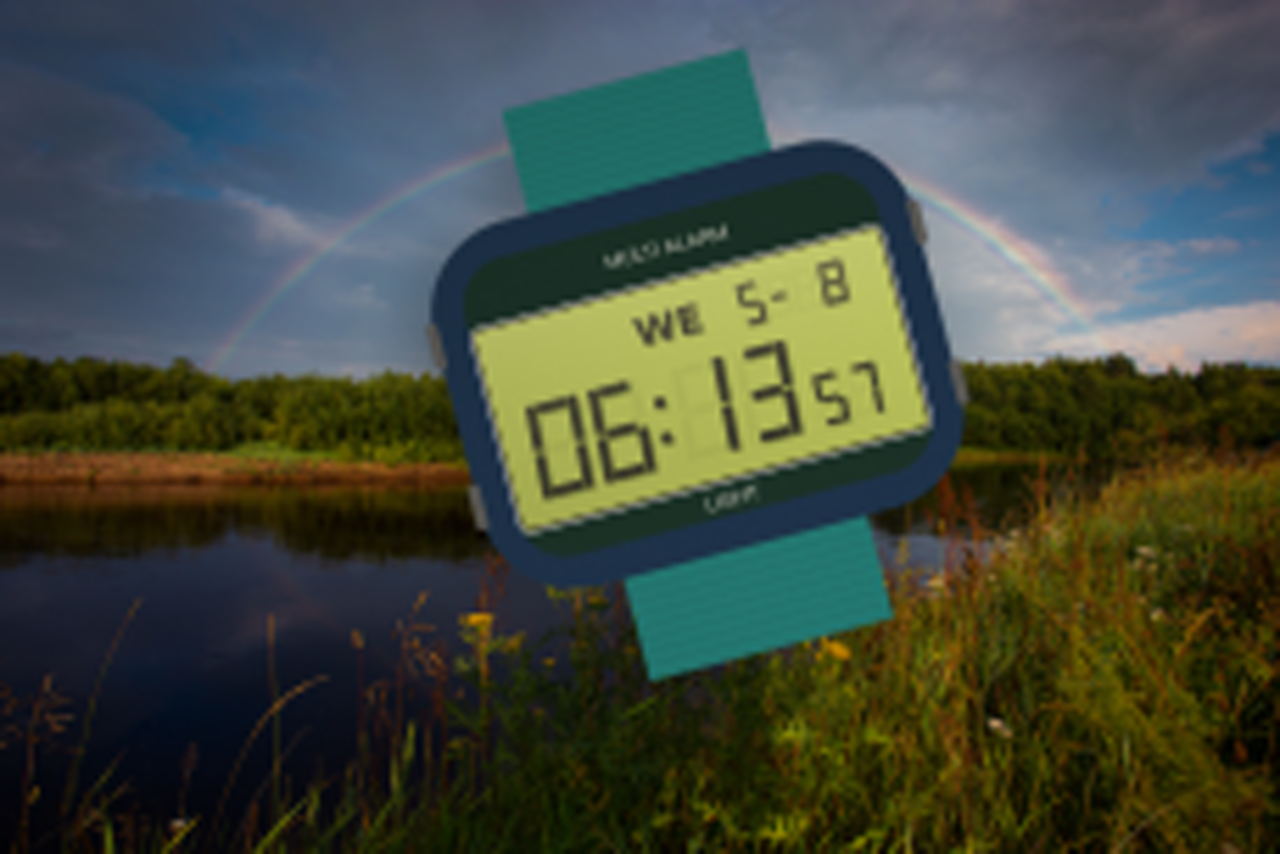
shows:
6,13,57
